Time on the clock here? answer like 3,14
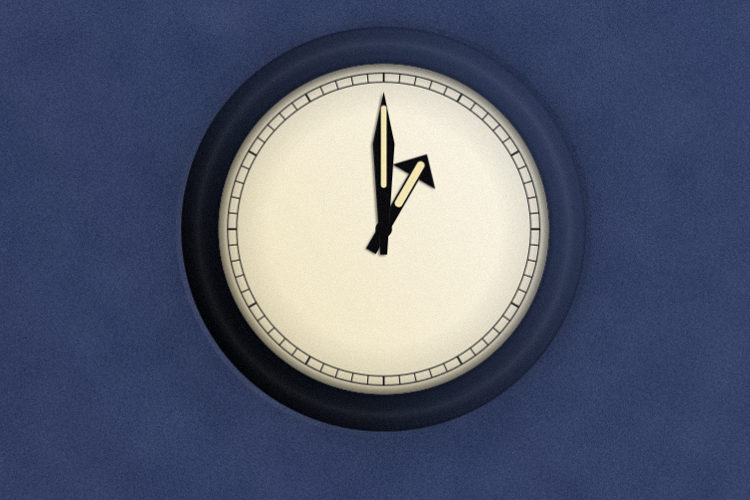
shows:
1,00
